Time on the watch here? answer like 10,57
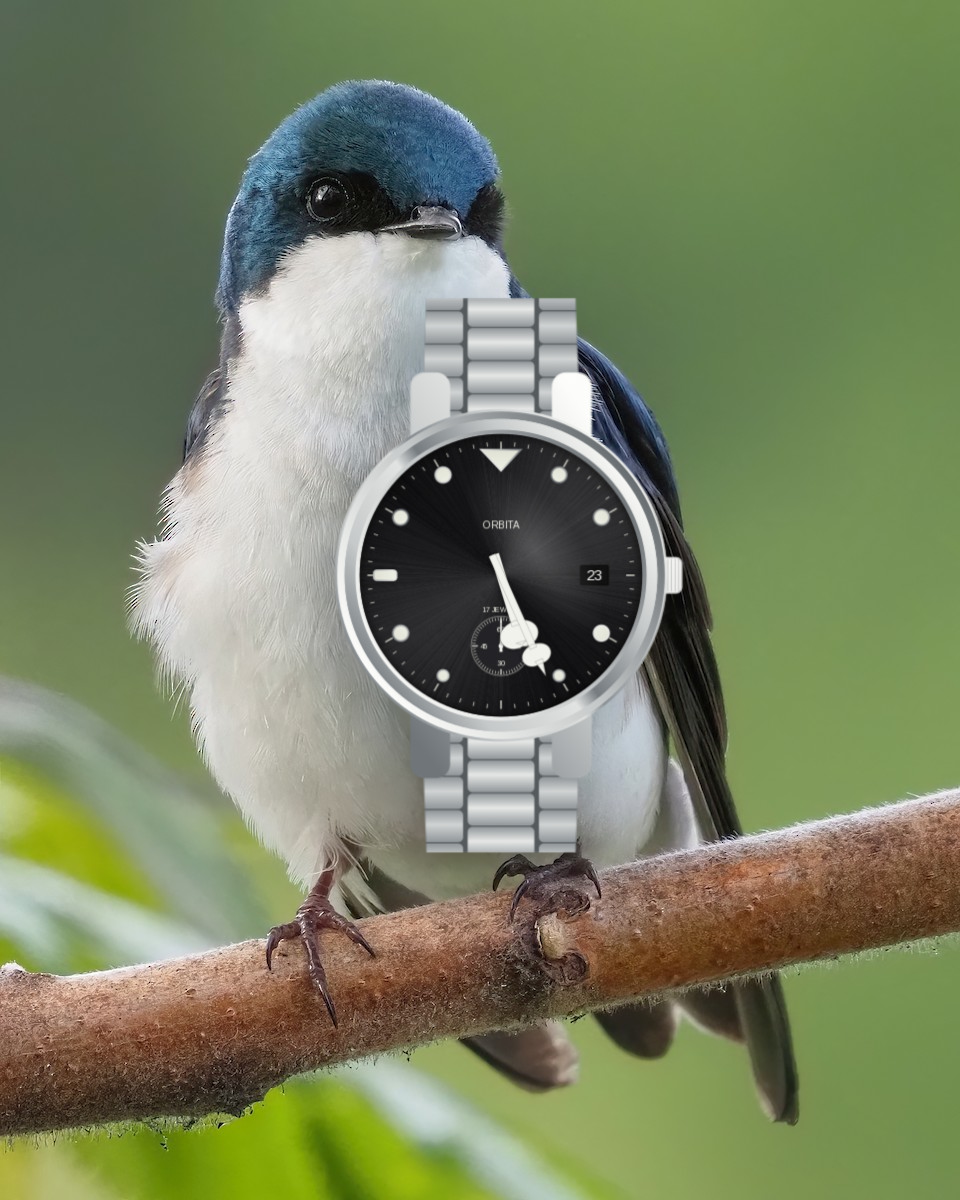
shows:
5,26
